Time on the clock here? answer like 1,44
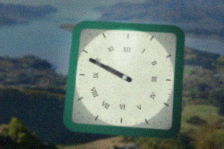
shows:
9,49
